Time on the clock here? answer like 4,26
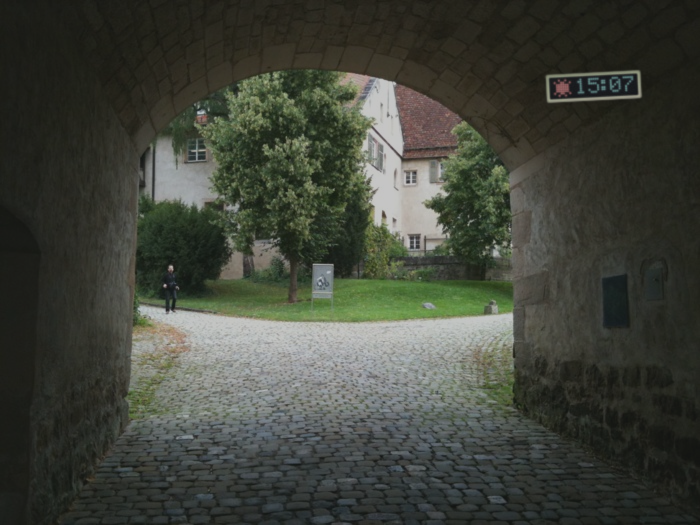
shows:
15,07
